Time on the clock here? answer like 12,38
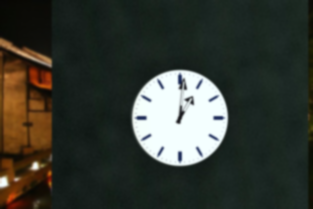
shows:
1,01
